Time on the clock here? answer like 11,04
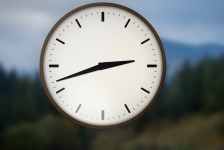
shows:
2,42
